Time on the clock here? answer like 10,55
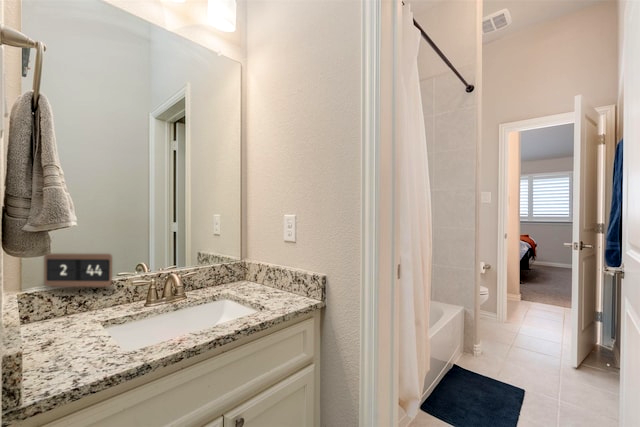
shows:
2,44
